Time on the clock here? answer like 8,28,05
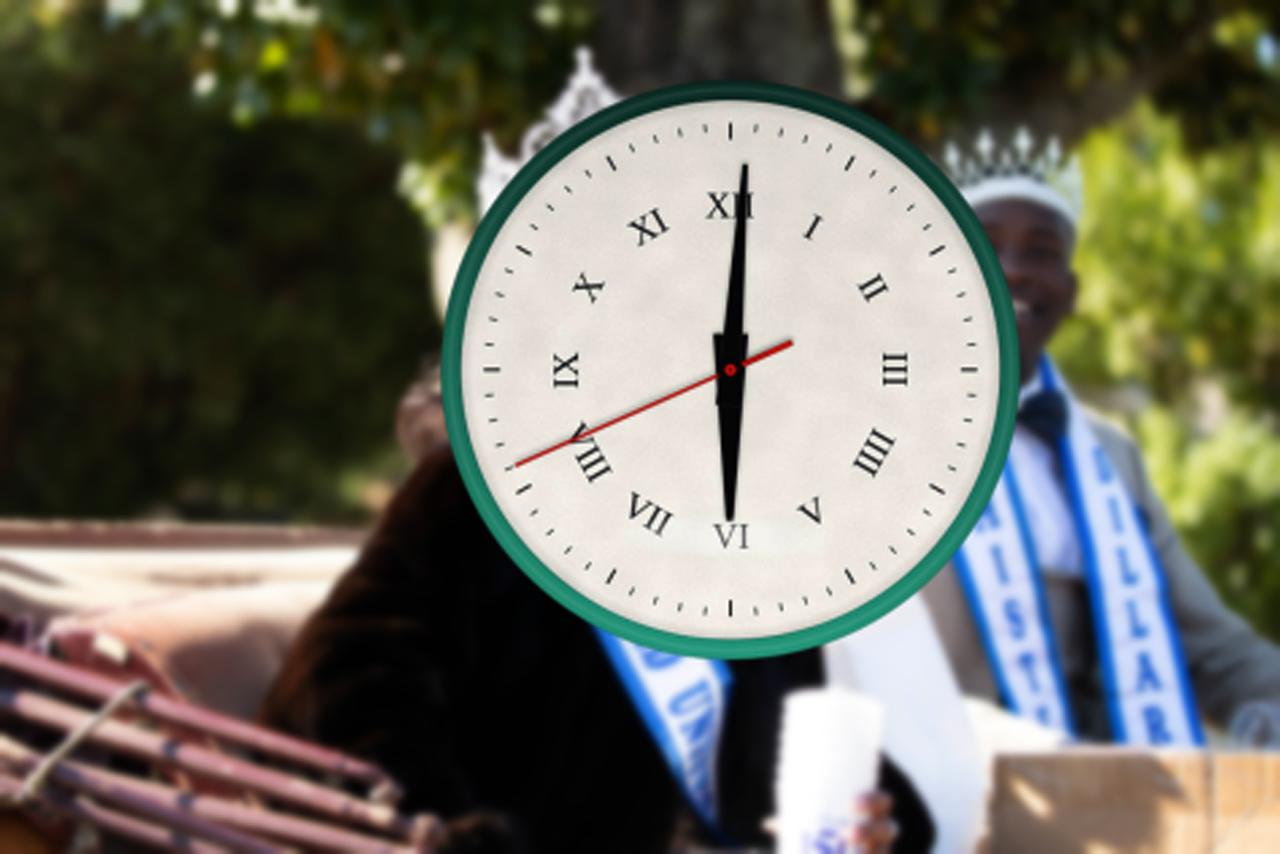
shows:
6,00,41
